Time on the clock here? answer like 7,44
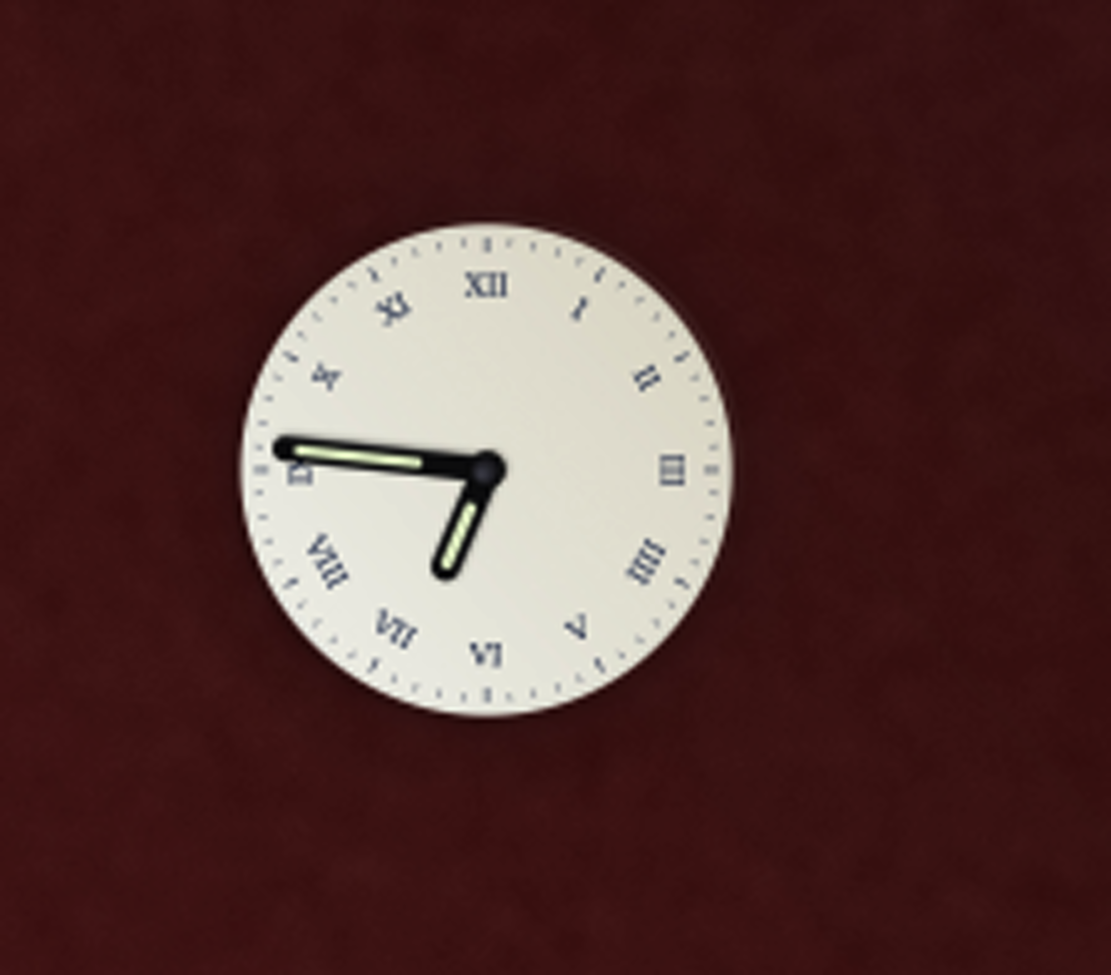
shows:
6,46
